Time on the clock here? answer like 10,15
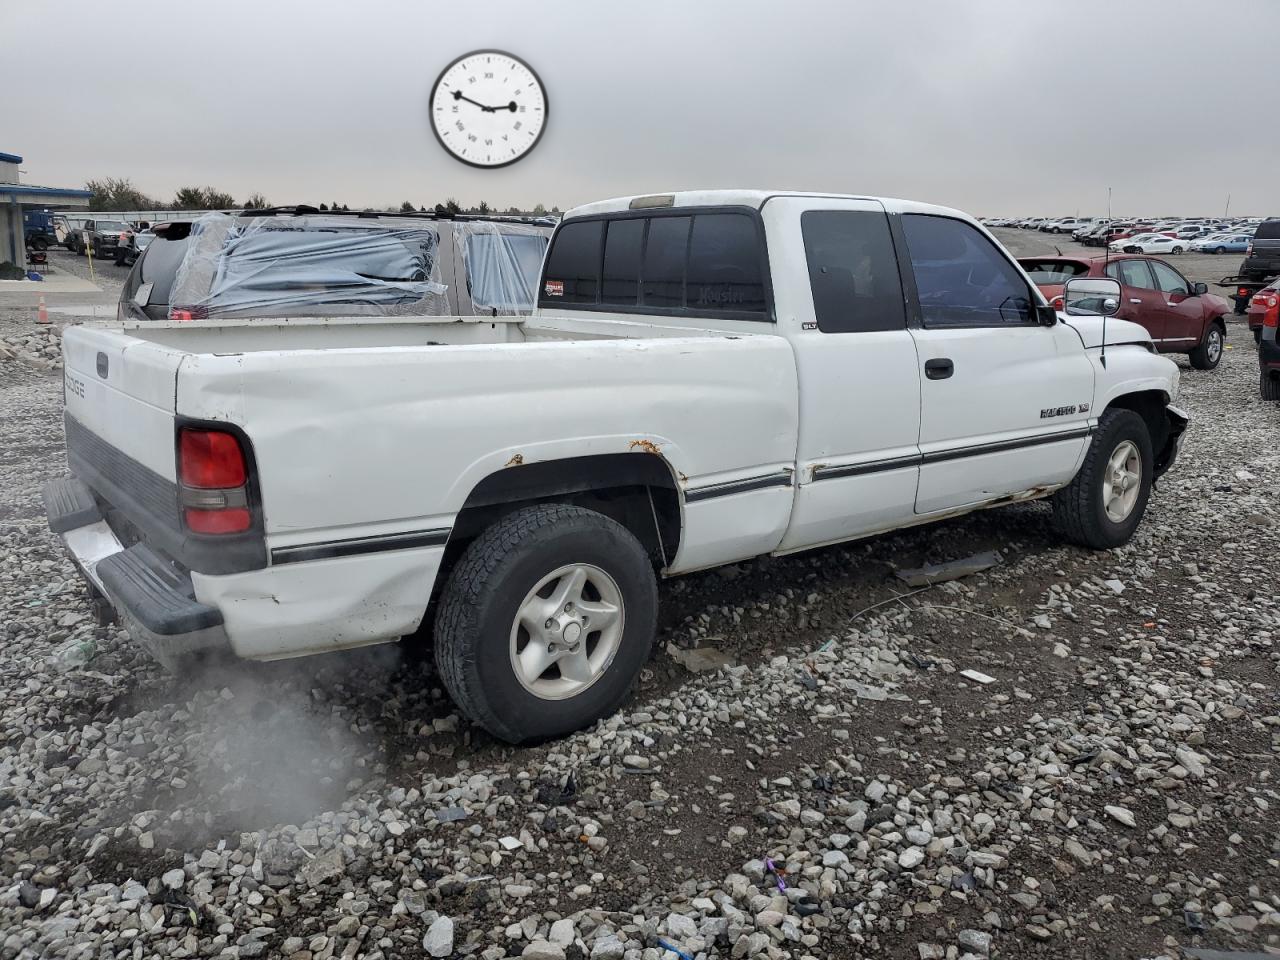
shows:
2,49
